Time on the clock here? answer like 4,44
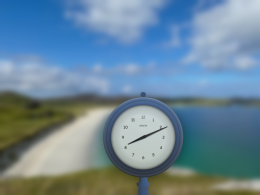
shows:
8,11
